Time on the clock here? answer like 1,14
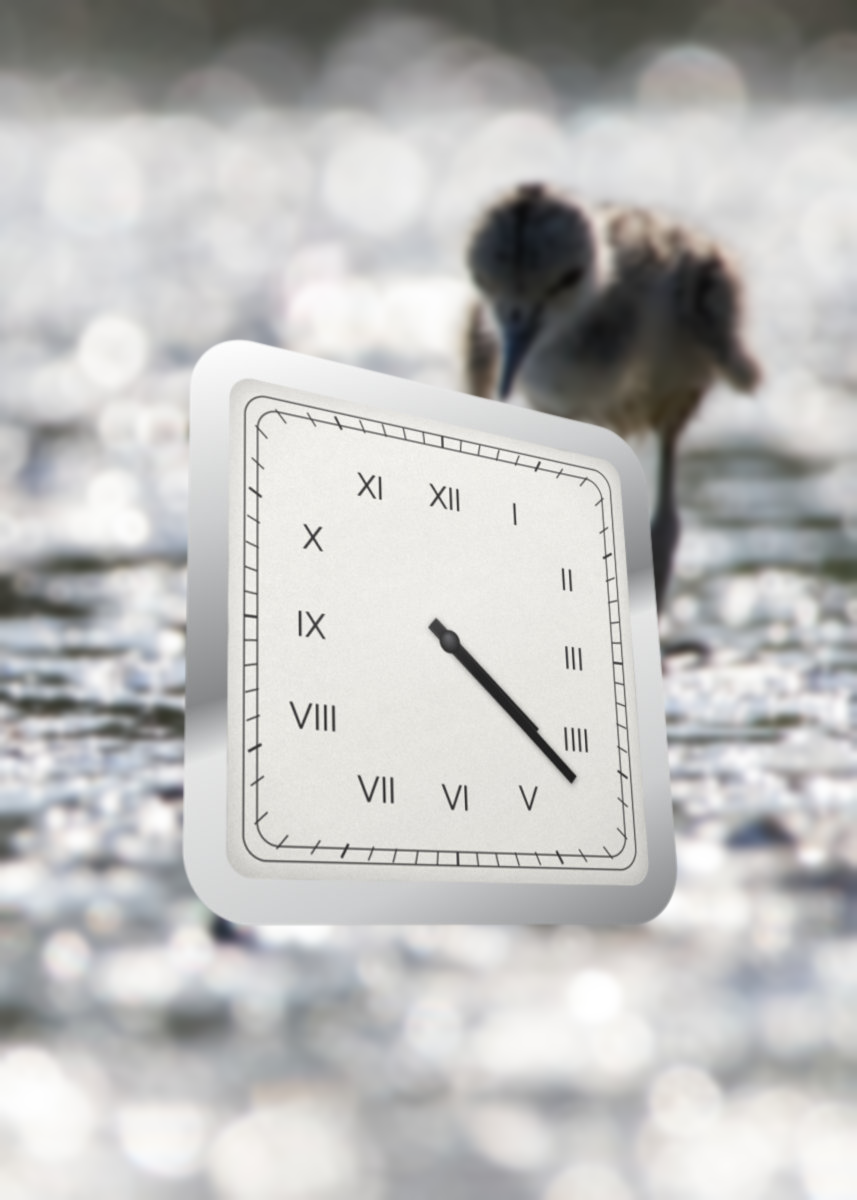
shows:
4,22
